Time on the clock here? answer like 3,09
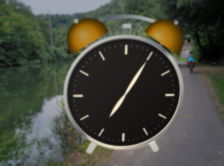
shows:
7,05
